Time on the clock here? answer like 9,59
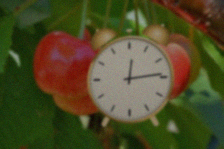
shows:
12,14
